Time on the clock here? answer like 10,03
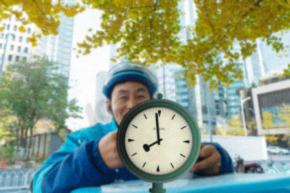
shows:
7,59
